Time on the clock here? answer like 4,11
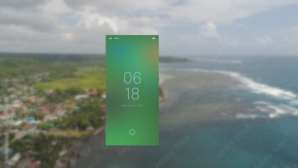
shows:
6,18
